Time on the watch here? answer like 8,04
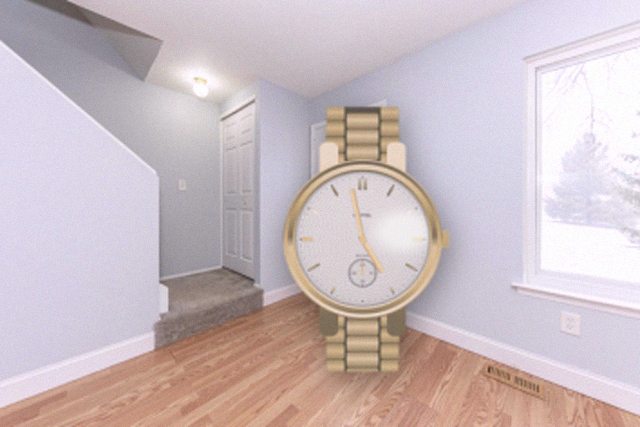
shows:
4,58
